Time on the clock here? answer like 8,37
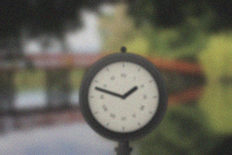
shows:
1,48
